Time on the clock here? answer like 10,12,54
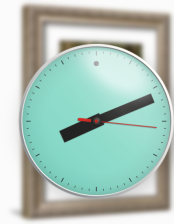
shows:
8,11,16
